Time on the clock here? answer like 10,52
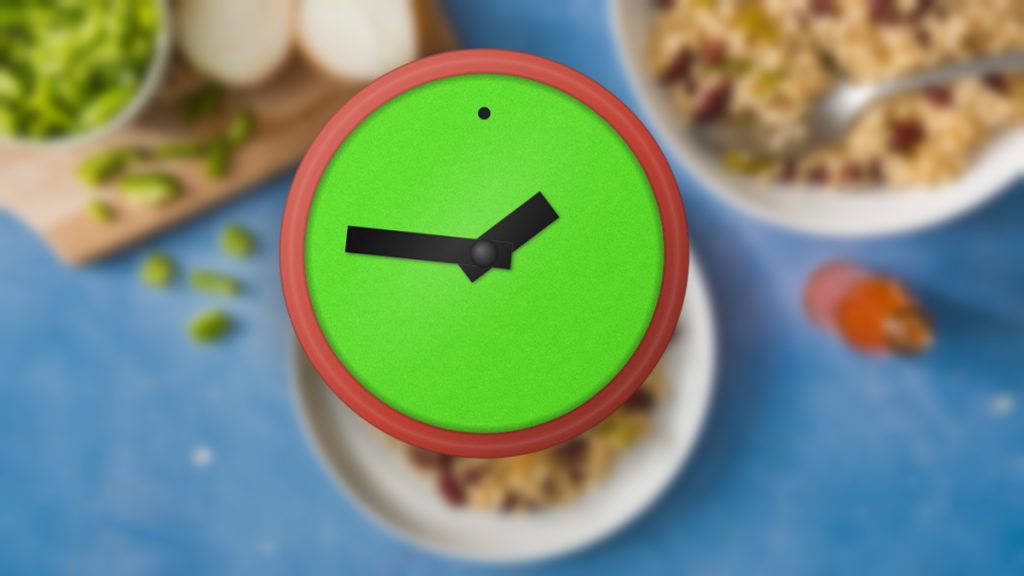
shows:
1,46
